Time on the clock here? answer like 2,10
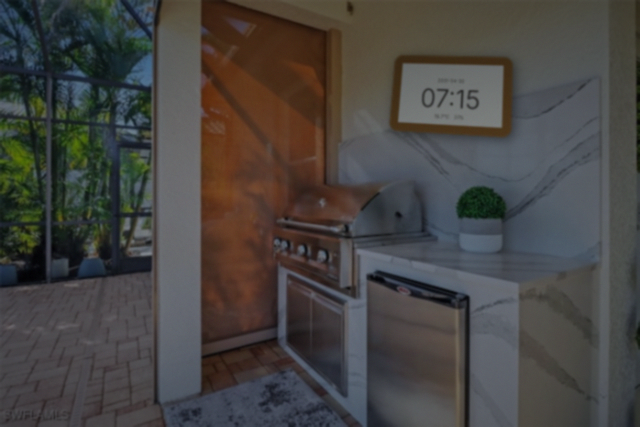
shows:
7,15
